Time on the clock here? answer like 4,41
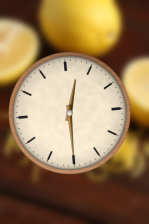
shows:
12,30
